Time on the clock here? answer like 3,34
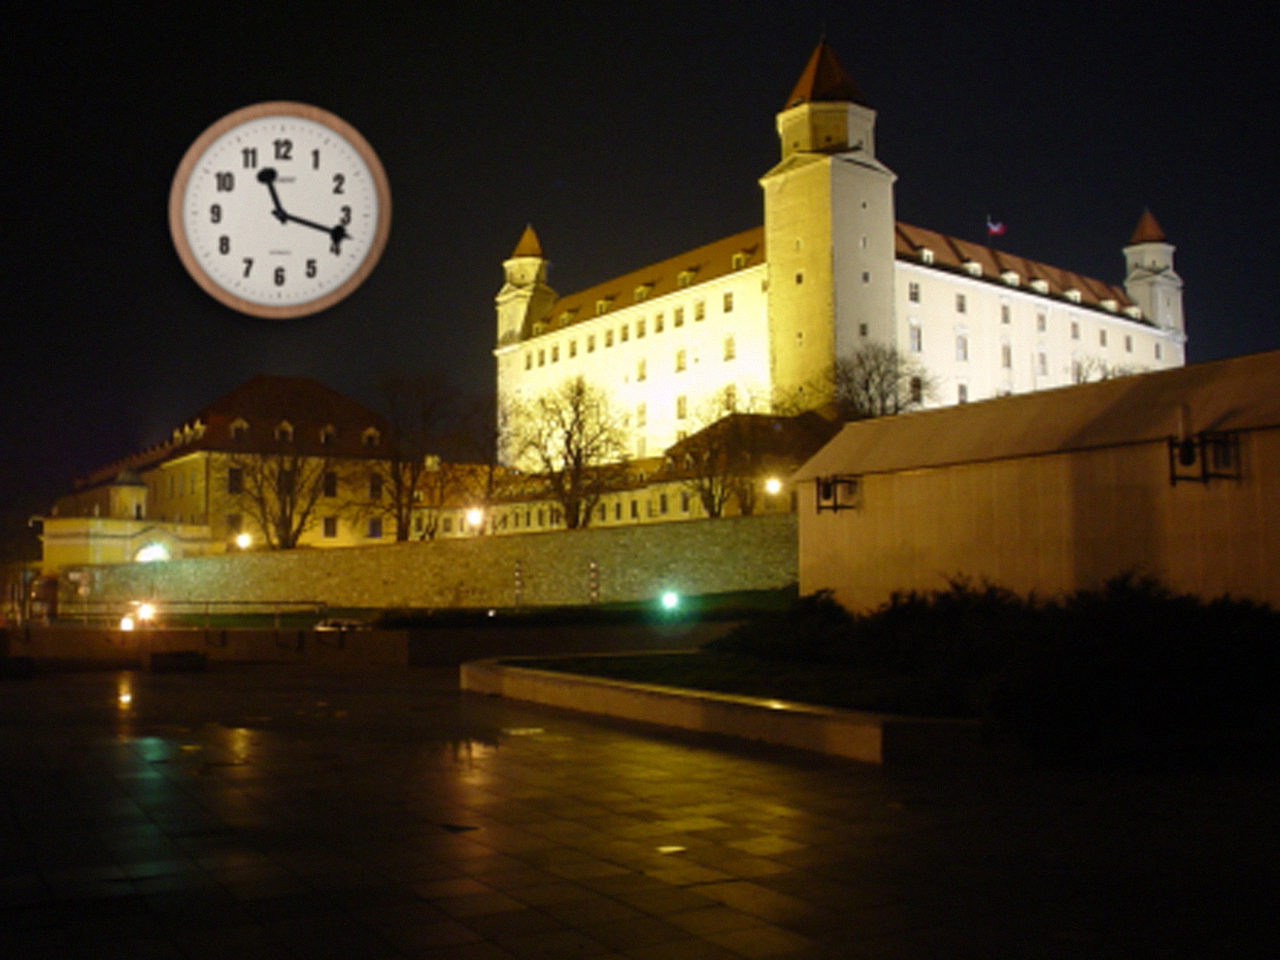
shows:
11,18
